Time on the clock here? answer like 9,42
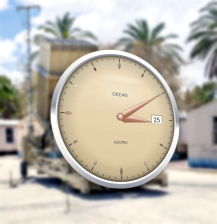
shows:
3,10
